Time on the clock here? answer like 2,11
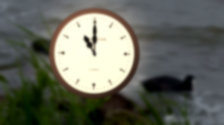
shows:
11,00
